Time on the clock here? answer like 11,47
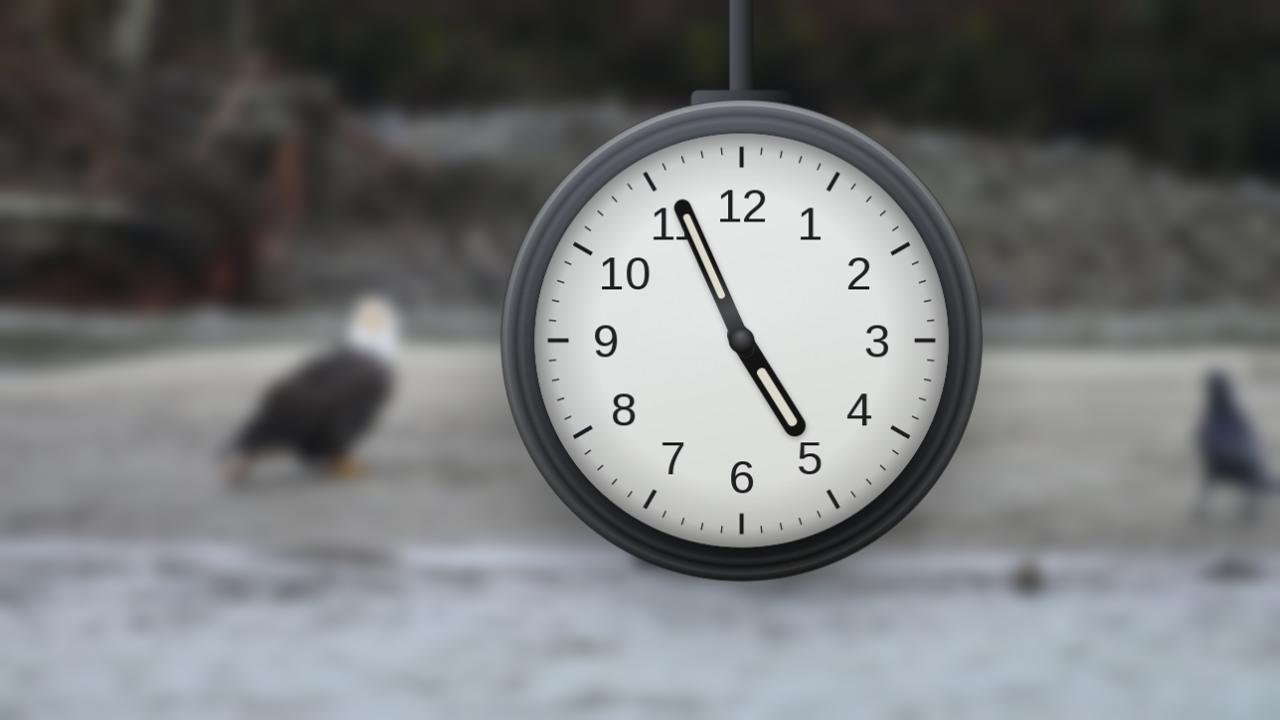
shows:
4,56
